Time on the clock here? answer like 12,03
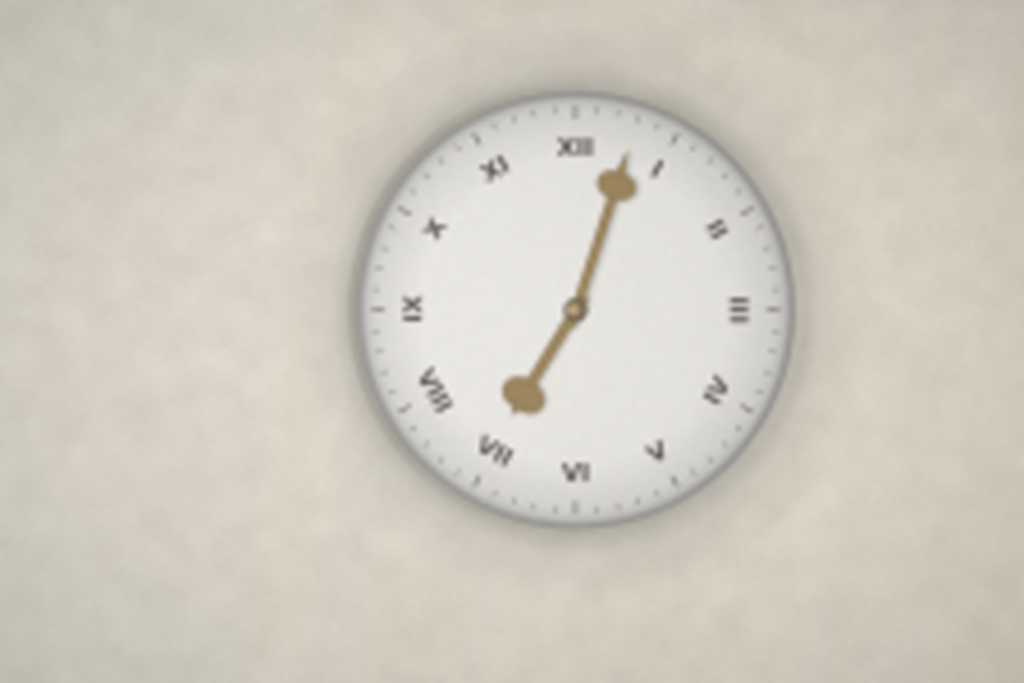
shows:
7,03
